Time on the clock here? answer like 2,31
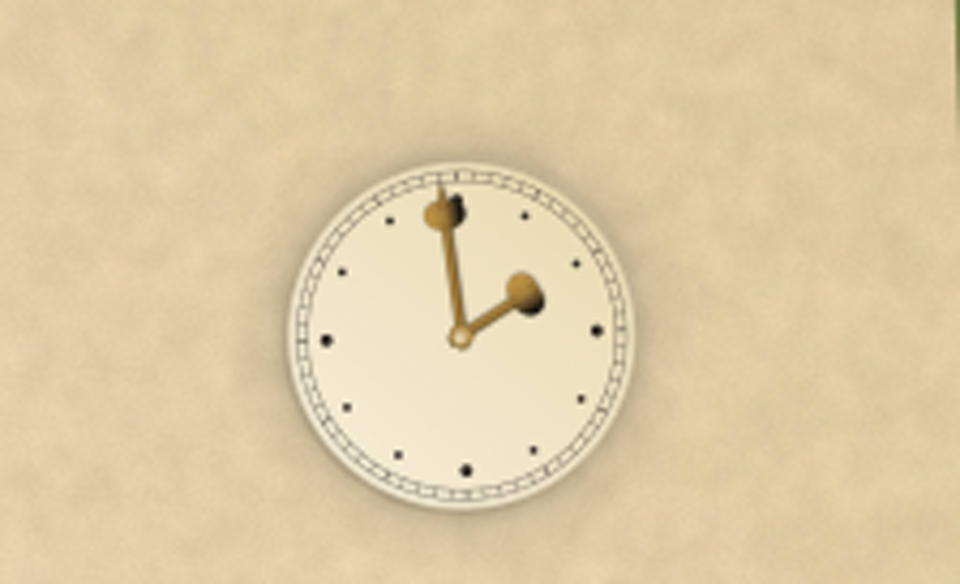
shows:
1,59
